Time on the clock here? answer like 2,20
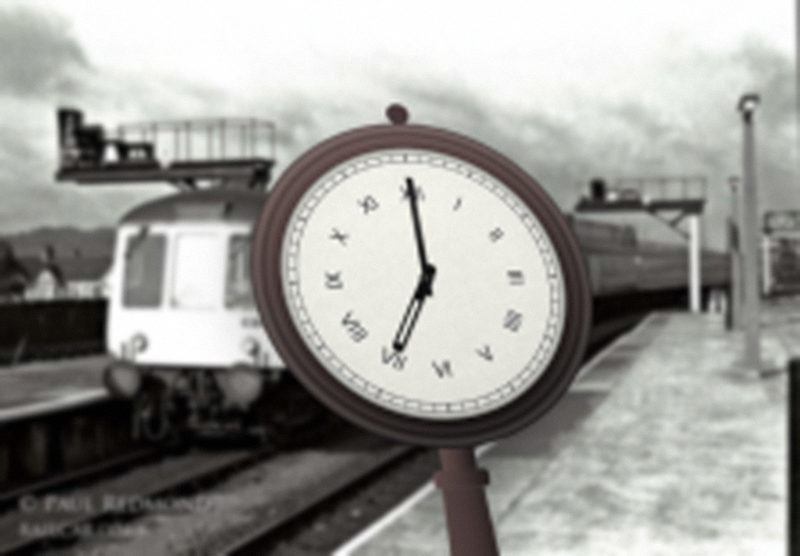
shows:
7,00
